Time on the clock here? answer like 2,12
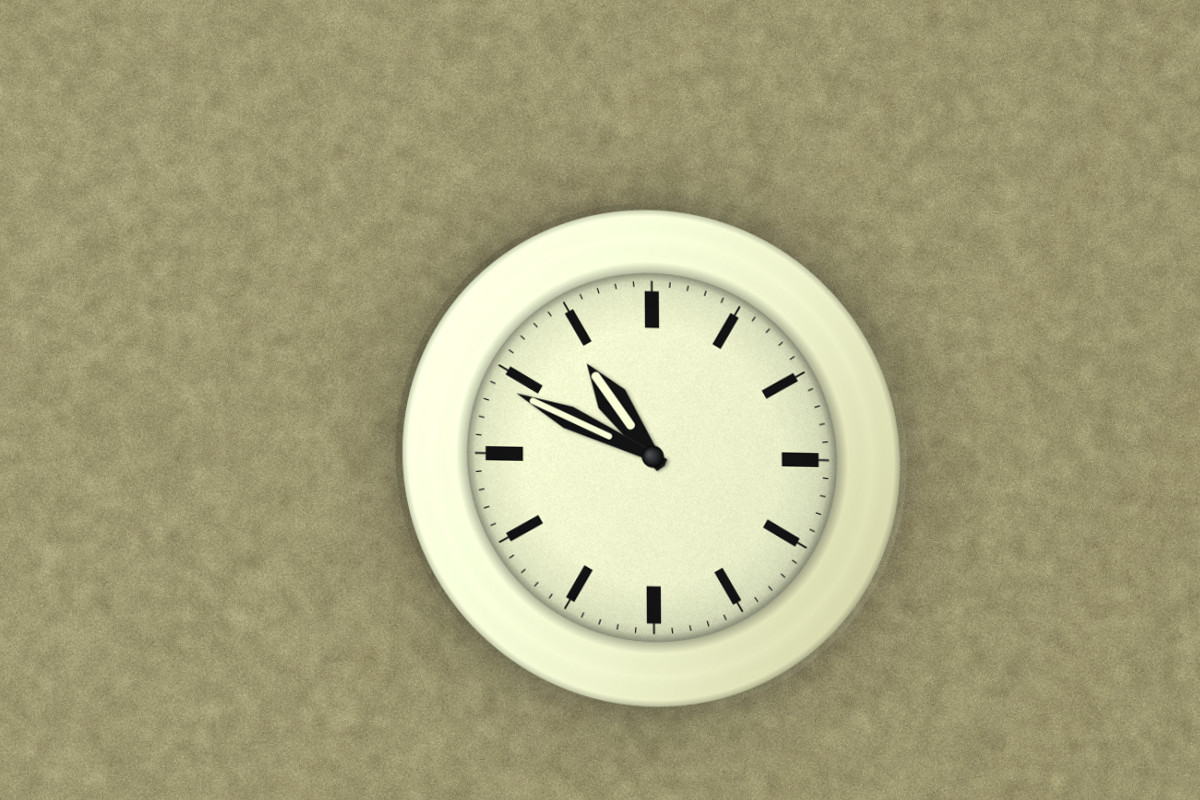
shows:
10,49
